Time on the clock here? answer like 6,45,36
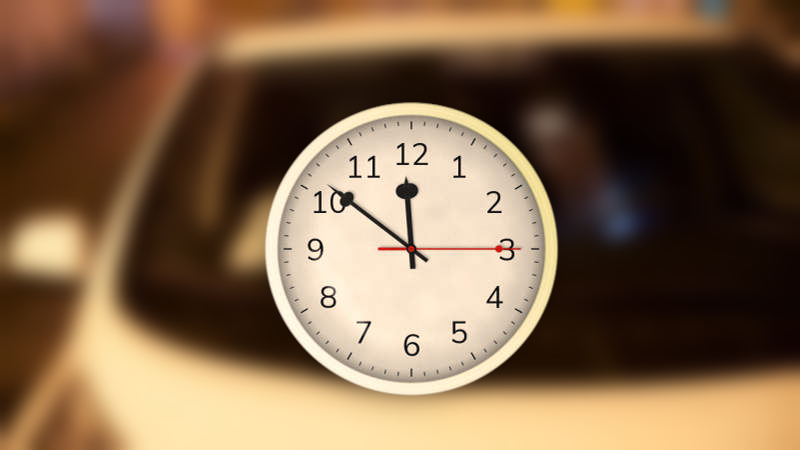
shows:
11,51,15
